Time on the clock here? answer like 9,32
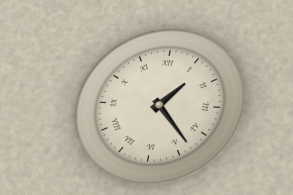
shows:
1,23
